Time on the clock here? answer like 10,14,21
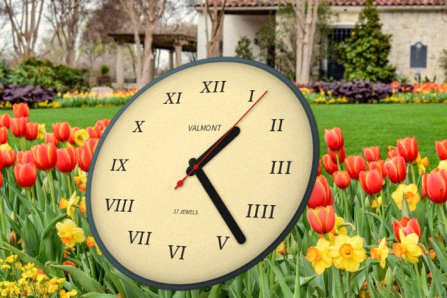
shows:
1,23,06
